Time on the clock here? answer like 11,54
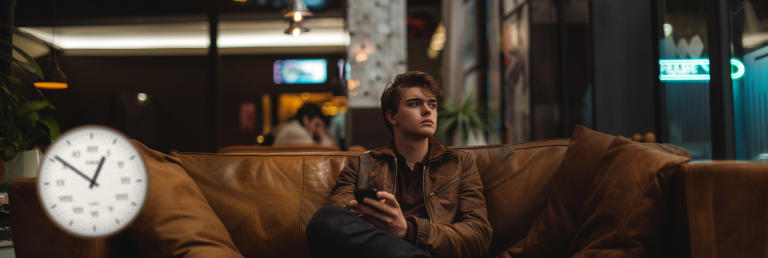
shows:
12,51
